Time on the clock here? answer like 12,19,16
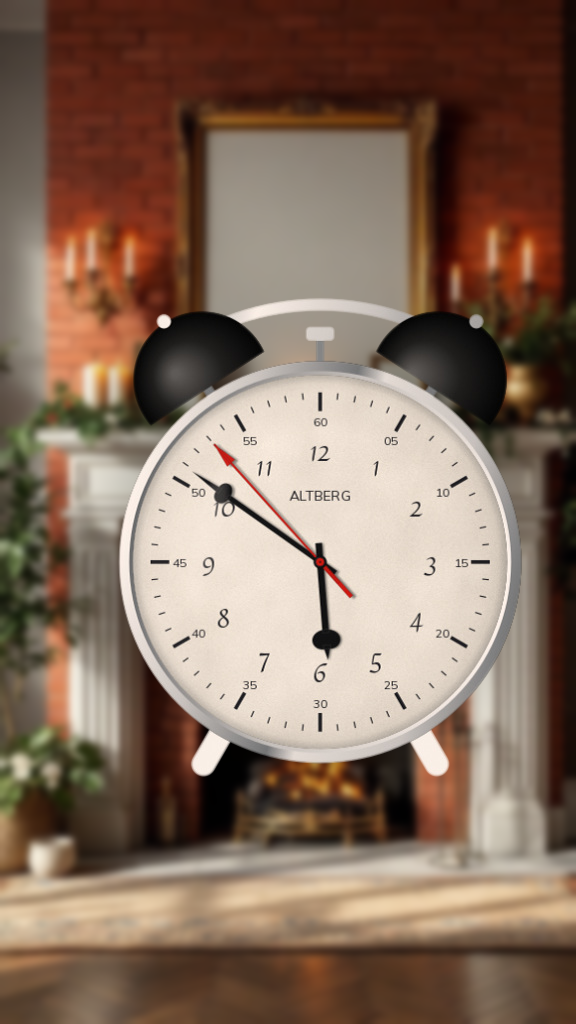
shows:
5,50,53
